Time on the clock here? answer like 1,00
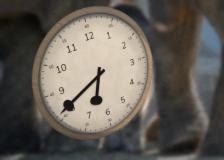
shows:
6,41
